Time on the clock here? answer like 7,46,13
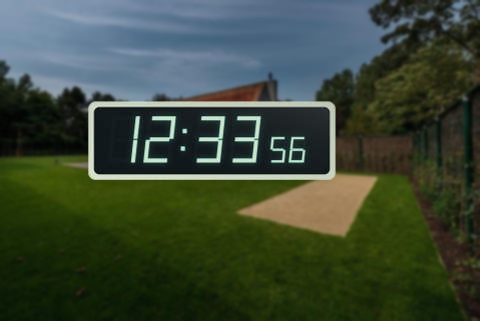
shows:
12,33,56
